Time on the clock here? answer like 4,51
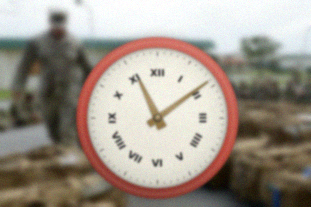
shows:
11,09
